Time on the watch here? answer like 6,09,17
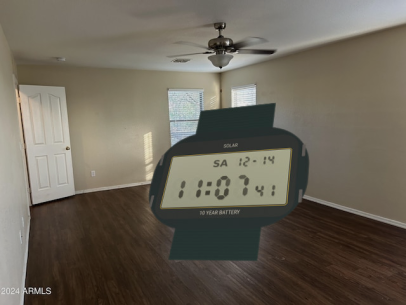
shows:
11,07,41
